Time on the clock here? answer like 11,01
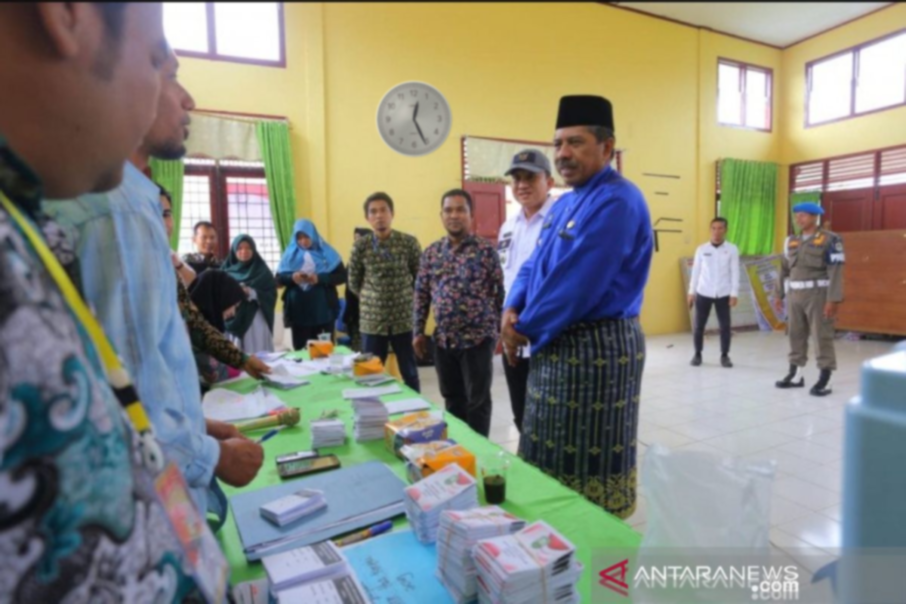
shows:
12,26
